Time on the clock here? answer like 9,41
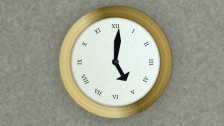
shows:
5,01
